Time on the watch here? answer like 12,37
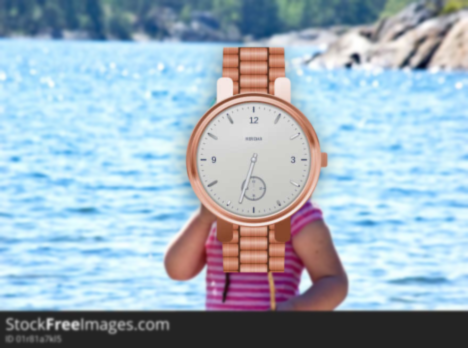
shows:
6,33
